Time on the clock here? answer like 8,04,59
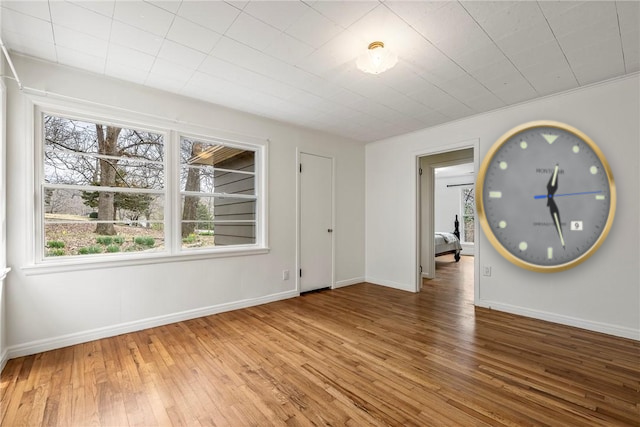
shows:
12,27,14
